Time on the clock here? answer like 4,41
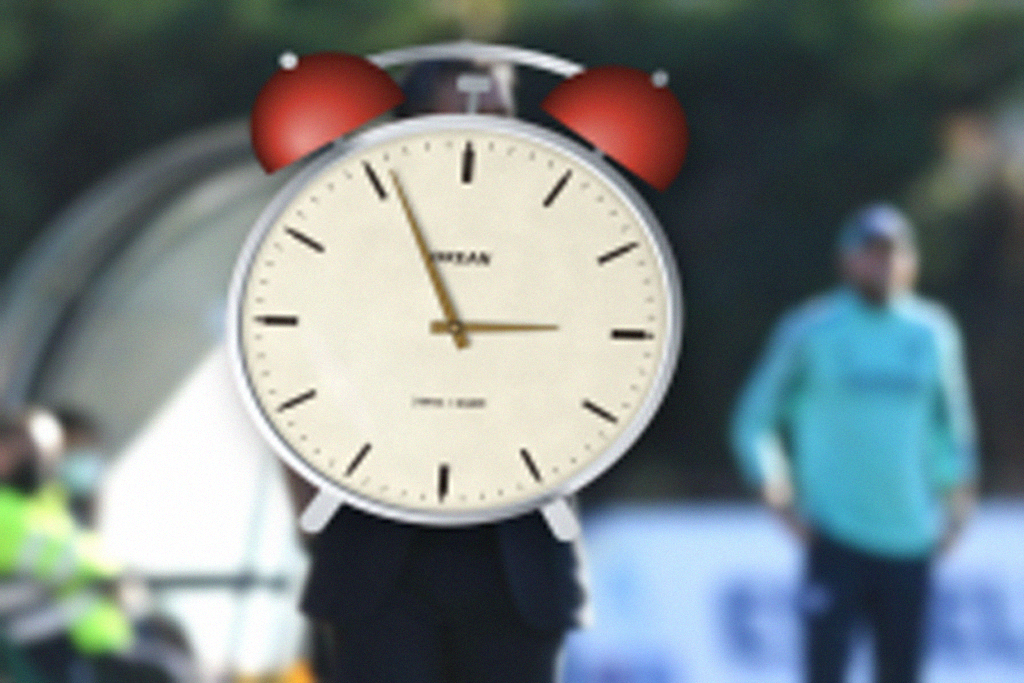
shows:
2,56
